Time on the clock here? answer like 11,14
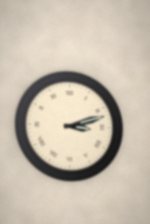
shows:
3,12
